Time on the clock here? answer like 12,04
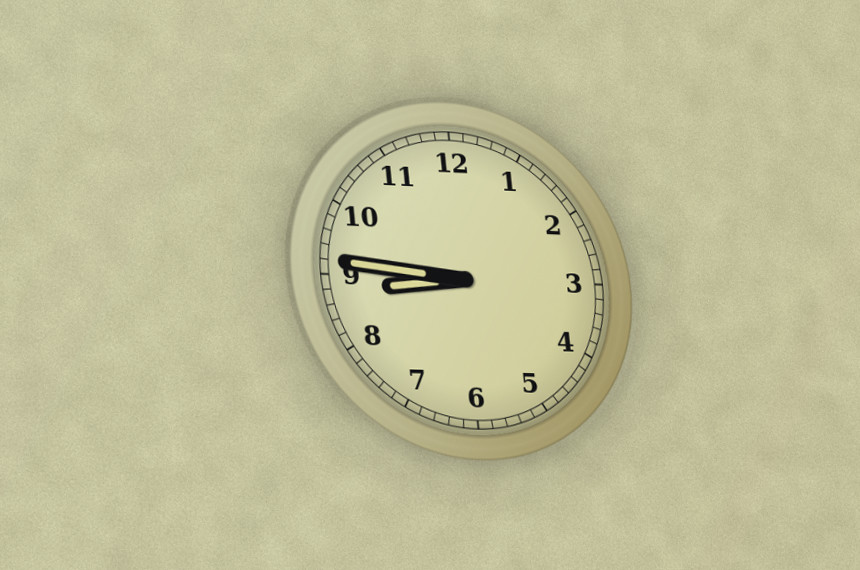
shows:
8,46
